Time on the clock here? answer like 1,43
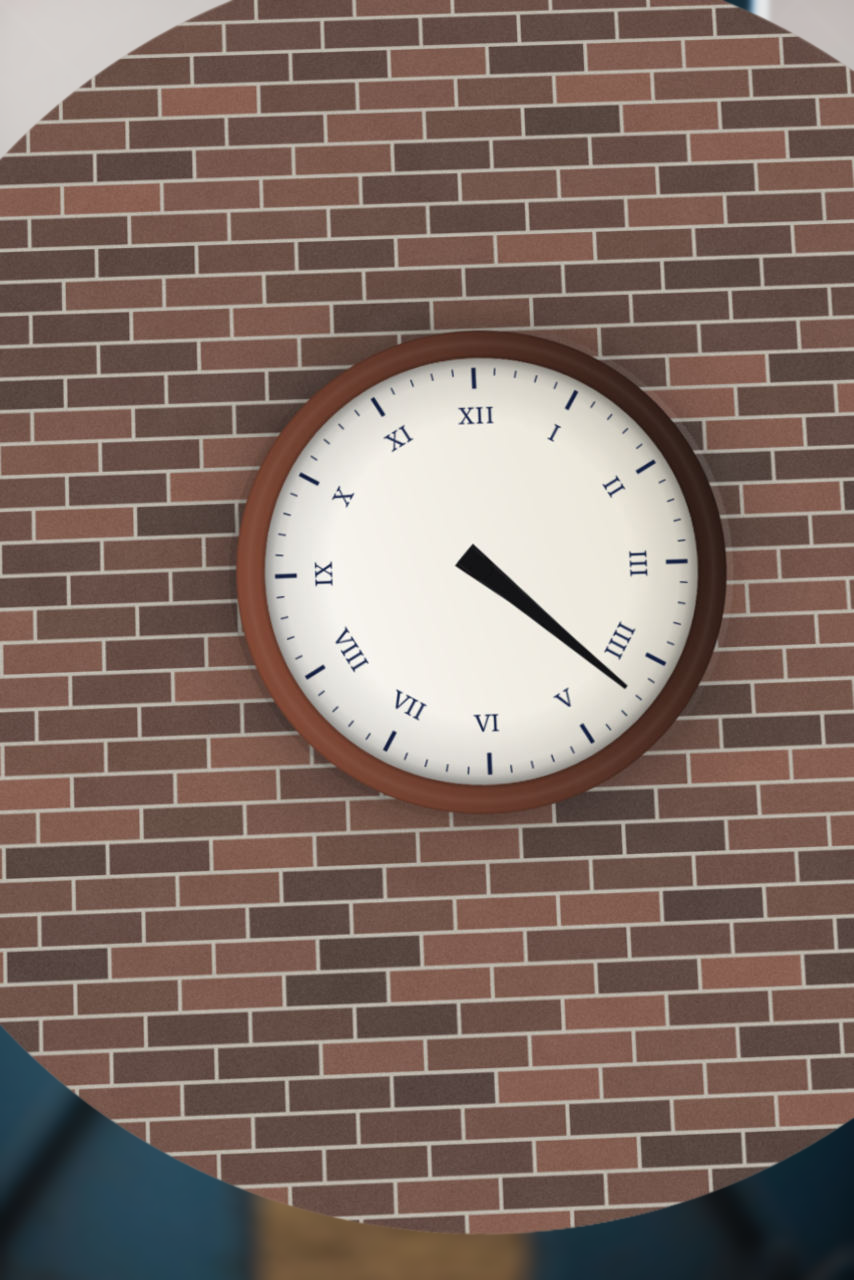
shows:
4,22
